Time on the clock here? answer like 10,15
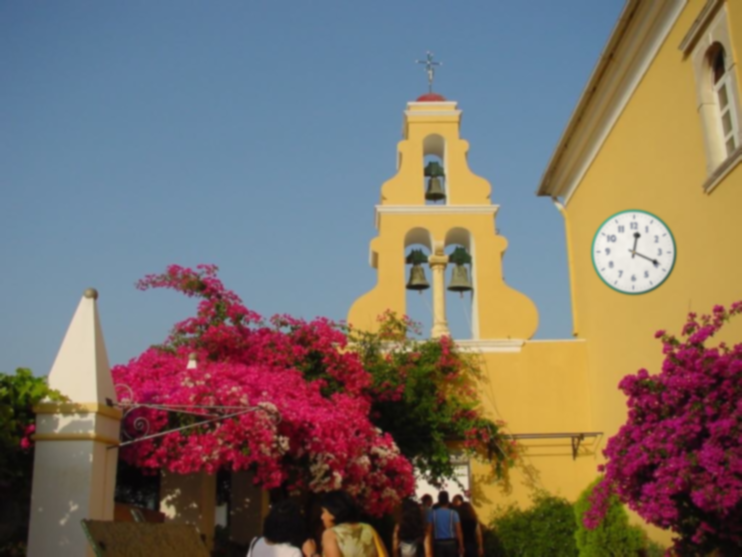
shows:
12,19
